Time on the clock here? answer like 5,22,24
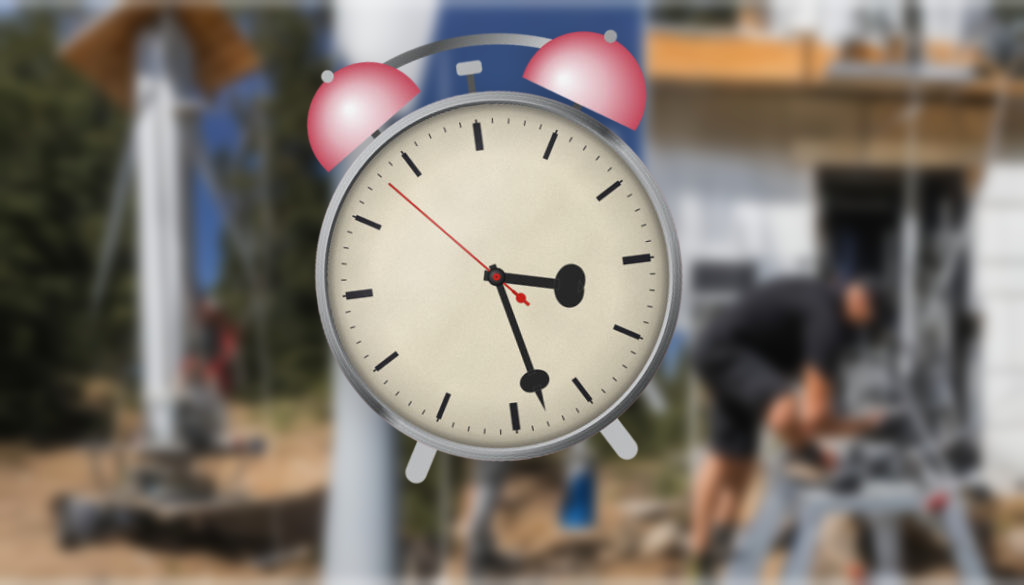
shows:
3,27,53
